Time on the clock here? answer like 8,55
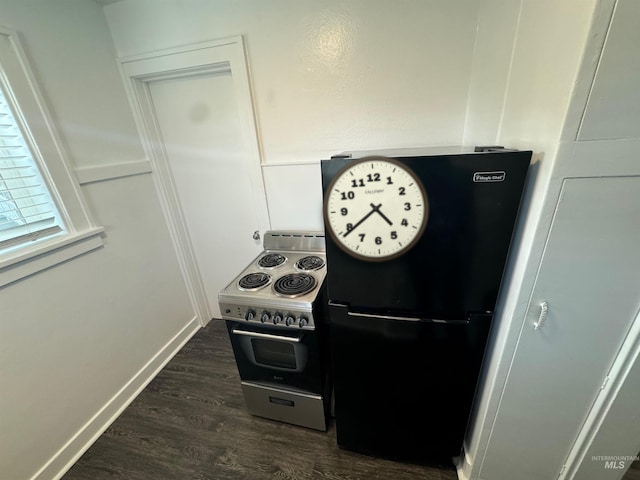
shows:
4,39
